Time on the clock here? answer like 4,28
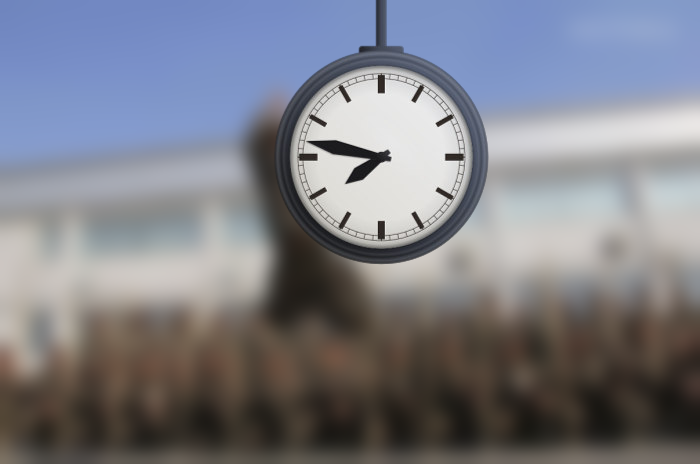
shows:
7,47
